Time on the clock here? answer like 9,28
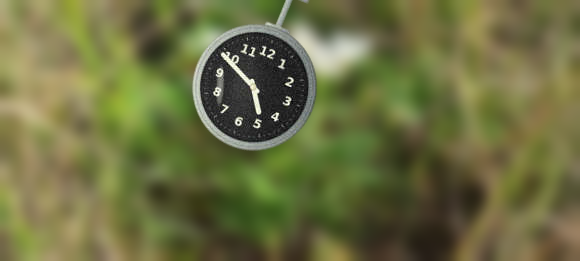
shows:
4,49
